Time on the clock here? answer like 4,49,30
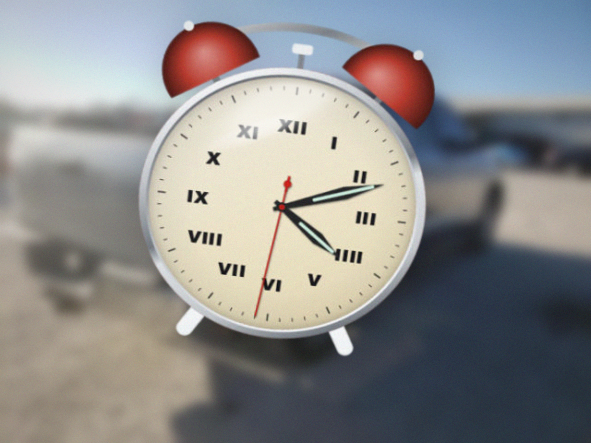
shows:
4,11,31
